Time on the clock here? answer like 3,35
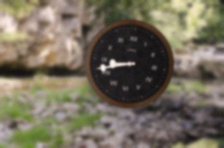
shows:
8,42
